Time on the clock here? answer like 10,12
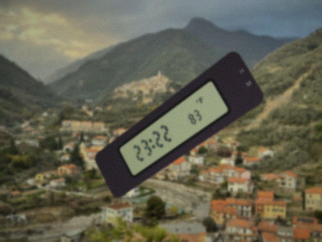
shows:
23,22
